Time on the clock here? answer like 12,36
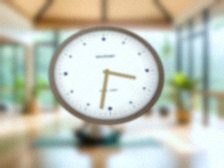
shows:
3,32
